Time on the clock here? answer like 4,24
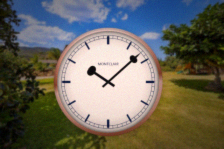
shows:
10,08
